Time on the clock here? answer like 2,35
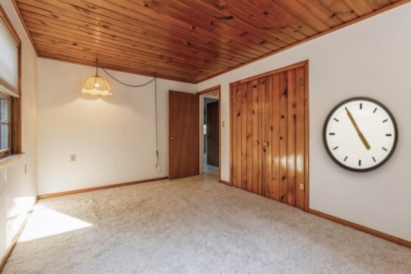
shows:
4,55
